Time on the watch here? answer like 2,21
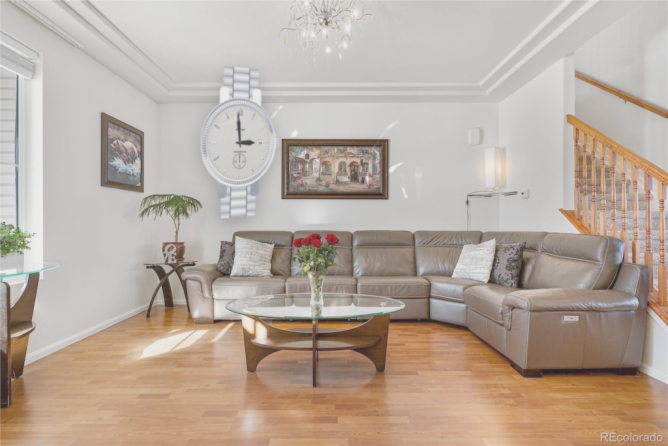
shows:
2,59
